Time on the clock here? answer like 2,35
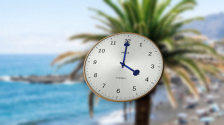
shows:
4,00
